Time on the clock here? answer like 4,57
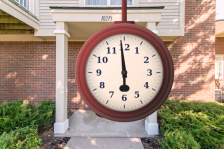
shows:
5,59
